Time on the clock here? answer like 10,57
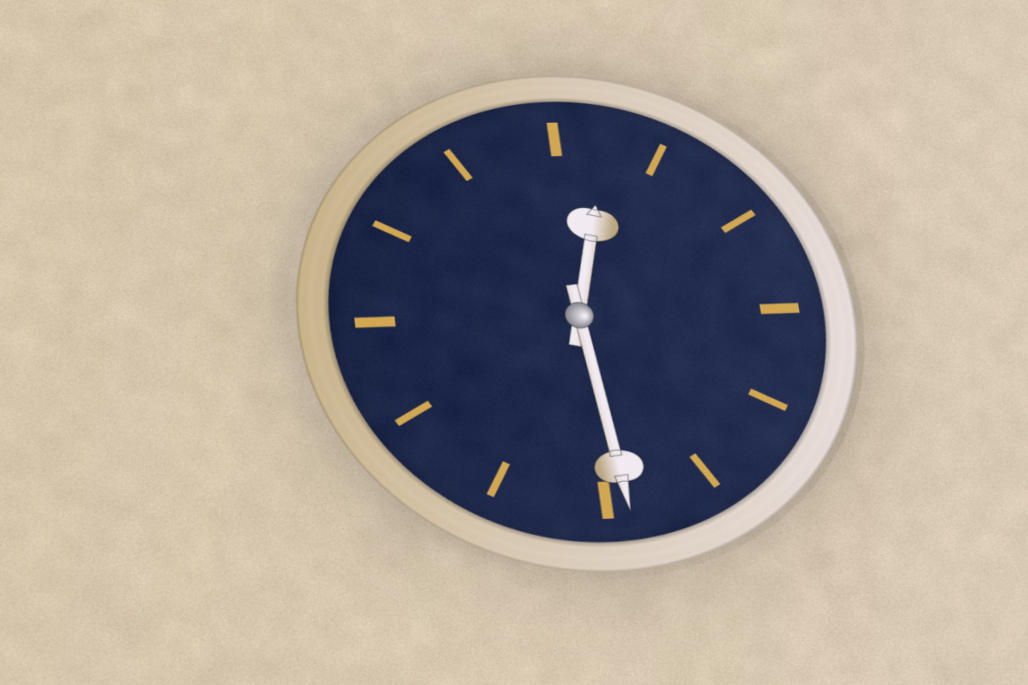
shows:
12,29
